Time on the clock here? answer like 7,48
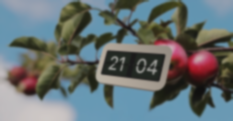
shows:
21,04
